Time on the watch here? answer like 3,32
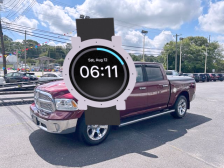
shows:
6,11
